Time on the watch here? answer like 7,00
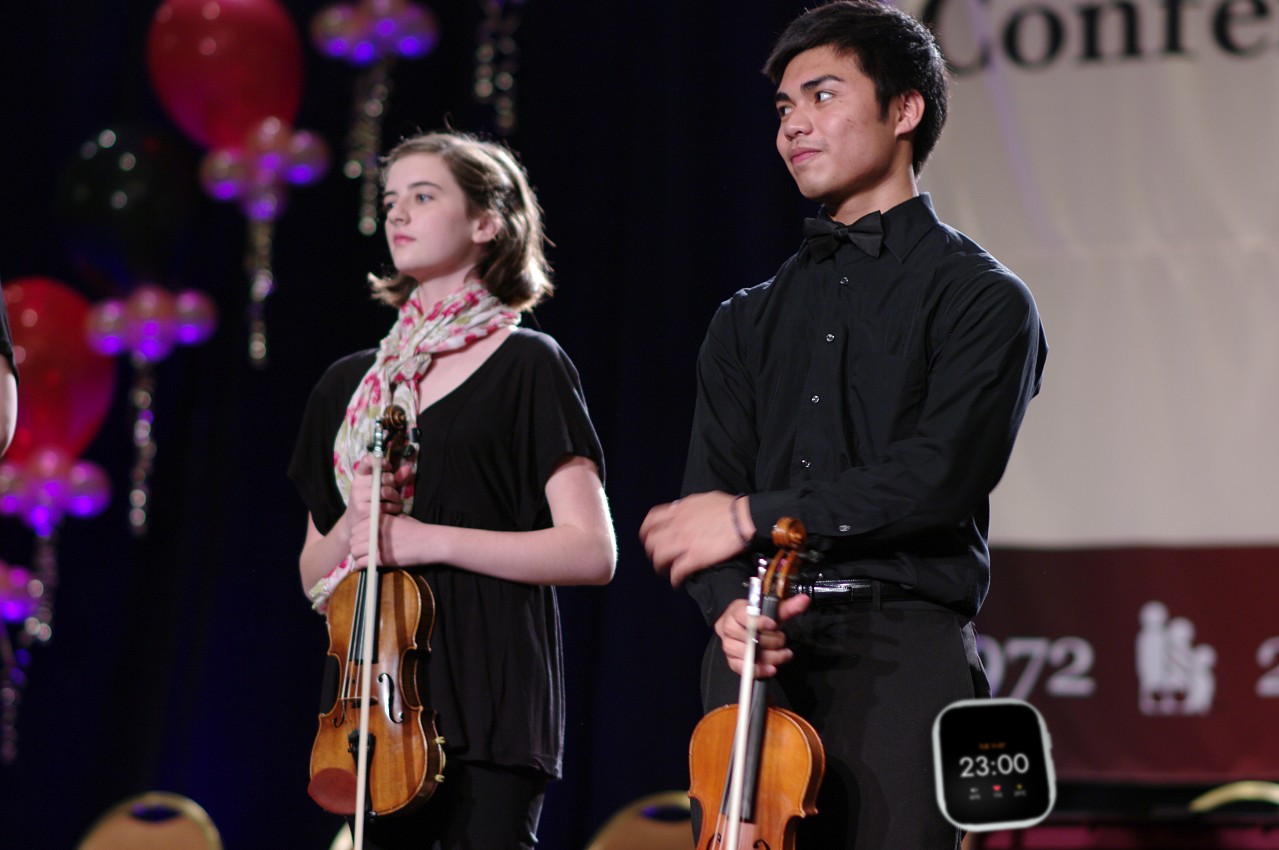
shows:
23,00
